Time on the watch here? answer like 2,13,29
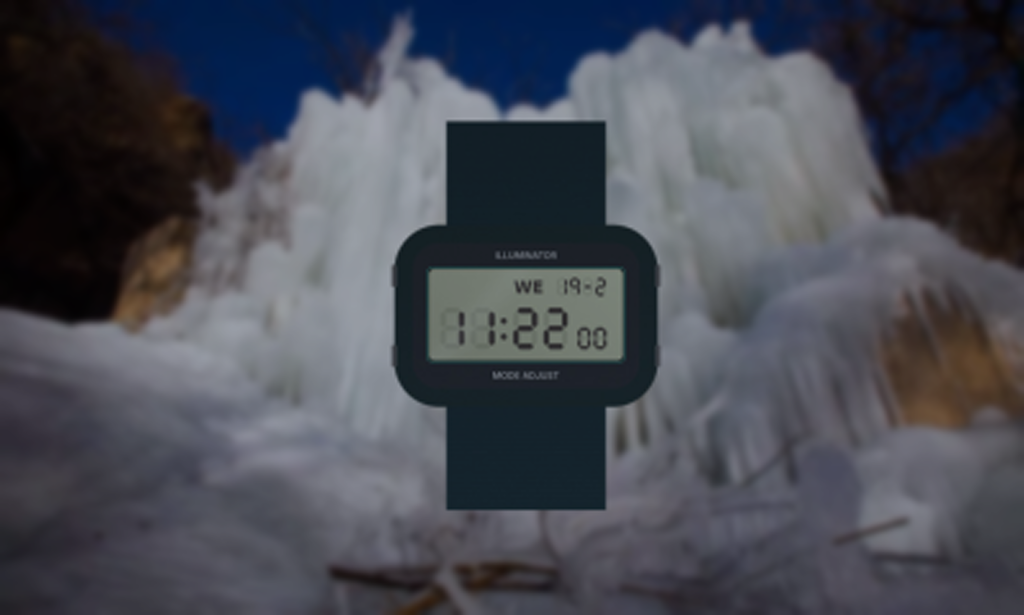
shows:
11,22,00
